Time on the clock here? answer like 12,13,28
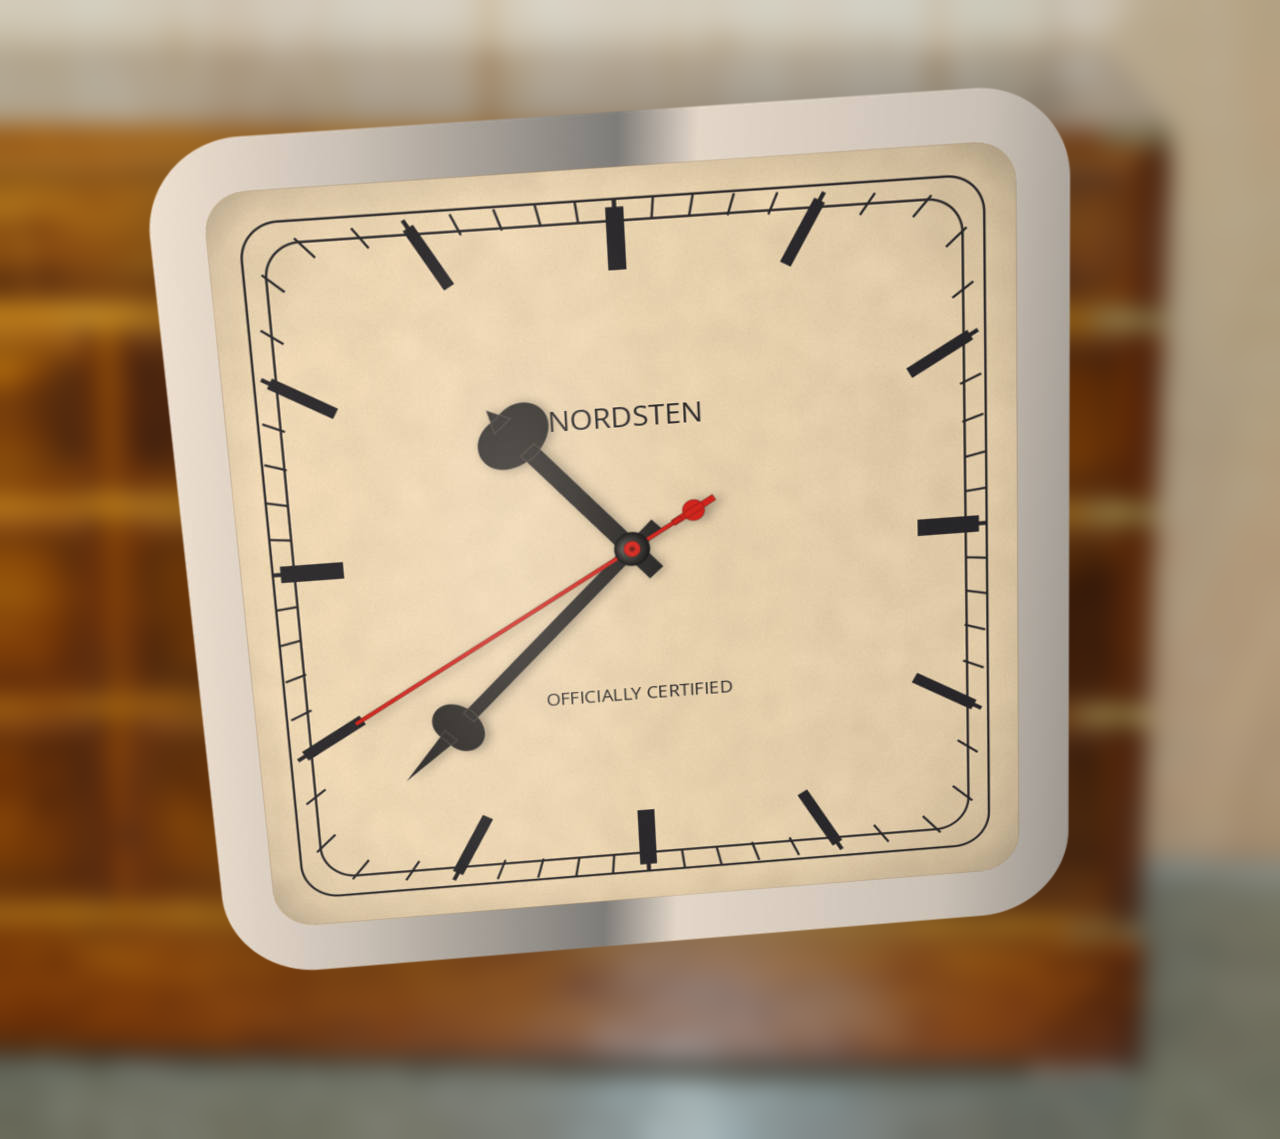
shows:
10,37,40
